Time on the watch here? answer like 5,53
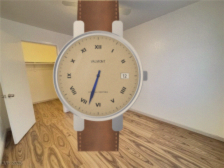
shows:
6,33
